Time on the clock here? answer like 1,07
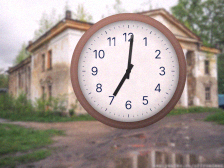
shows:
7,01
